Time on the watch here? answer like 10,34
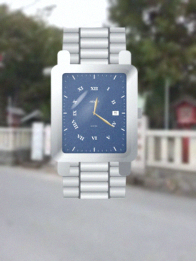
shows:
12,21
